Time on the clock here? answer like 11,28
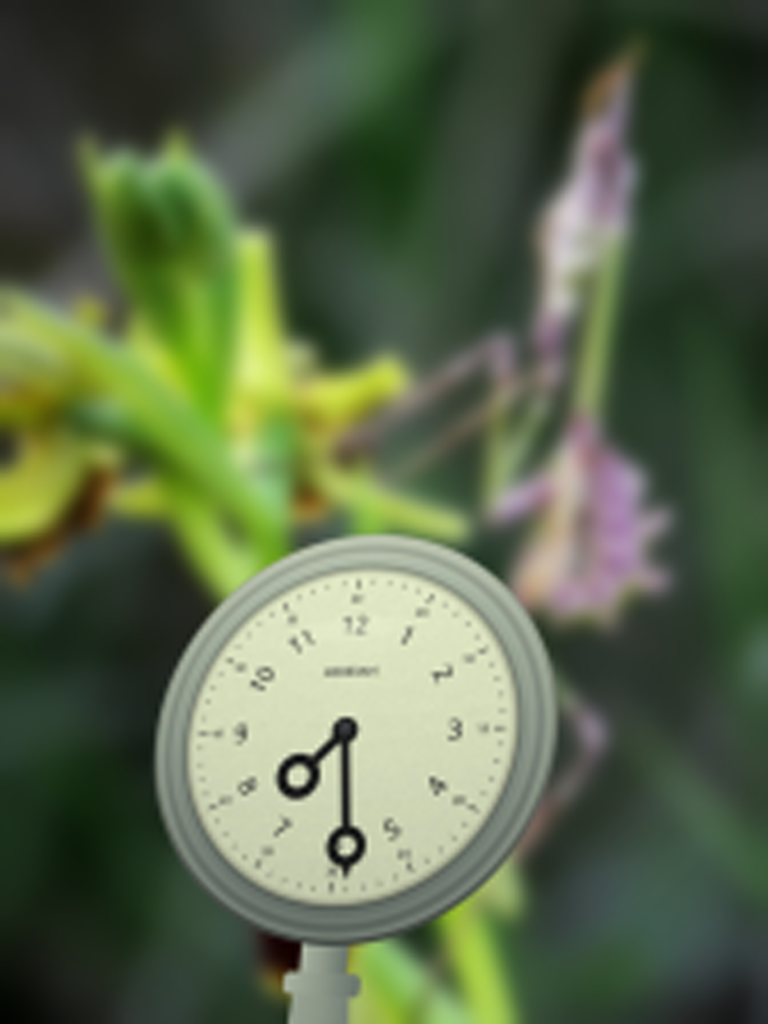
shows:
7,29
